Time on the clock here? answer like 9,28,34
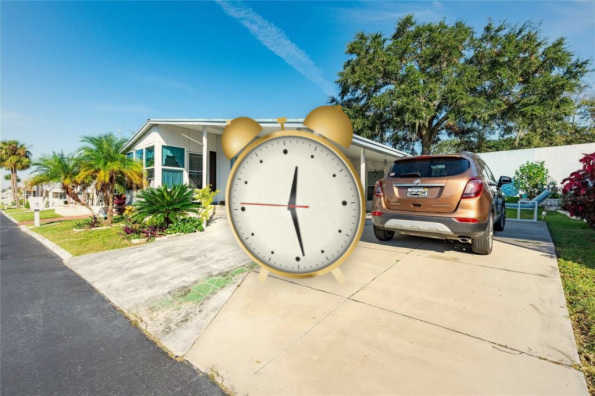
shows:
12,28,46
